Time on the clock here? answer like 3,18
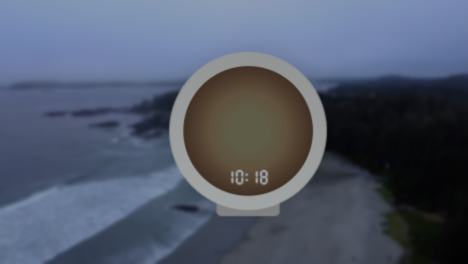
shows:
10,18
